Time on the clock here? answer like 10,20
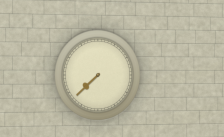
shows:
7,38
